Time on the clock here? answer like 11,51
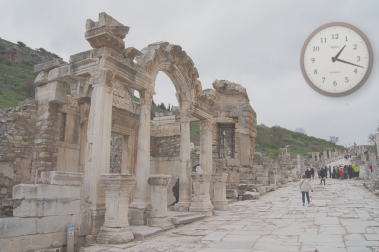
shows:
1,18
